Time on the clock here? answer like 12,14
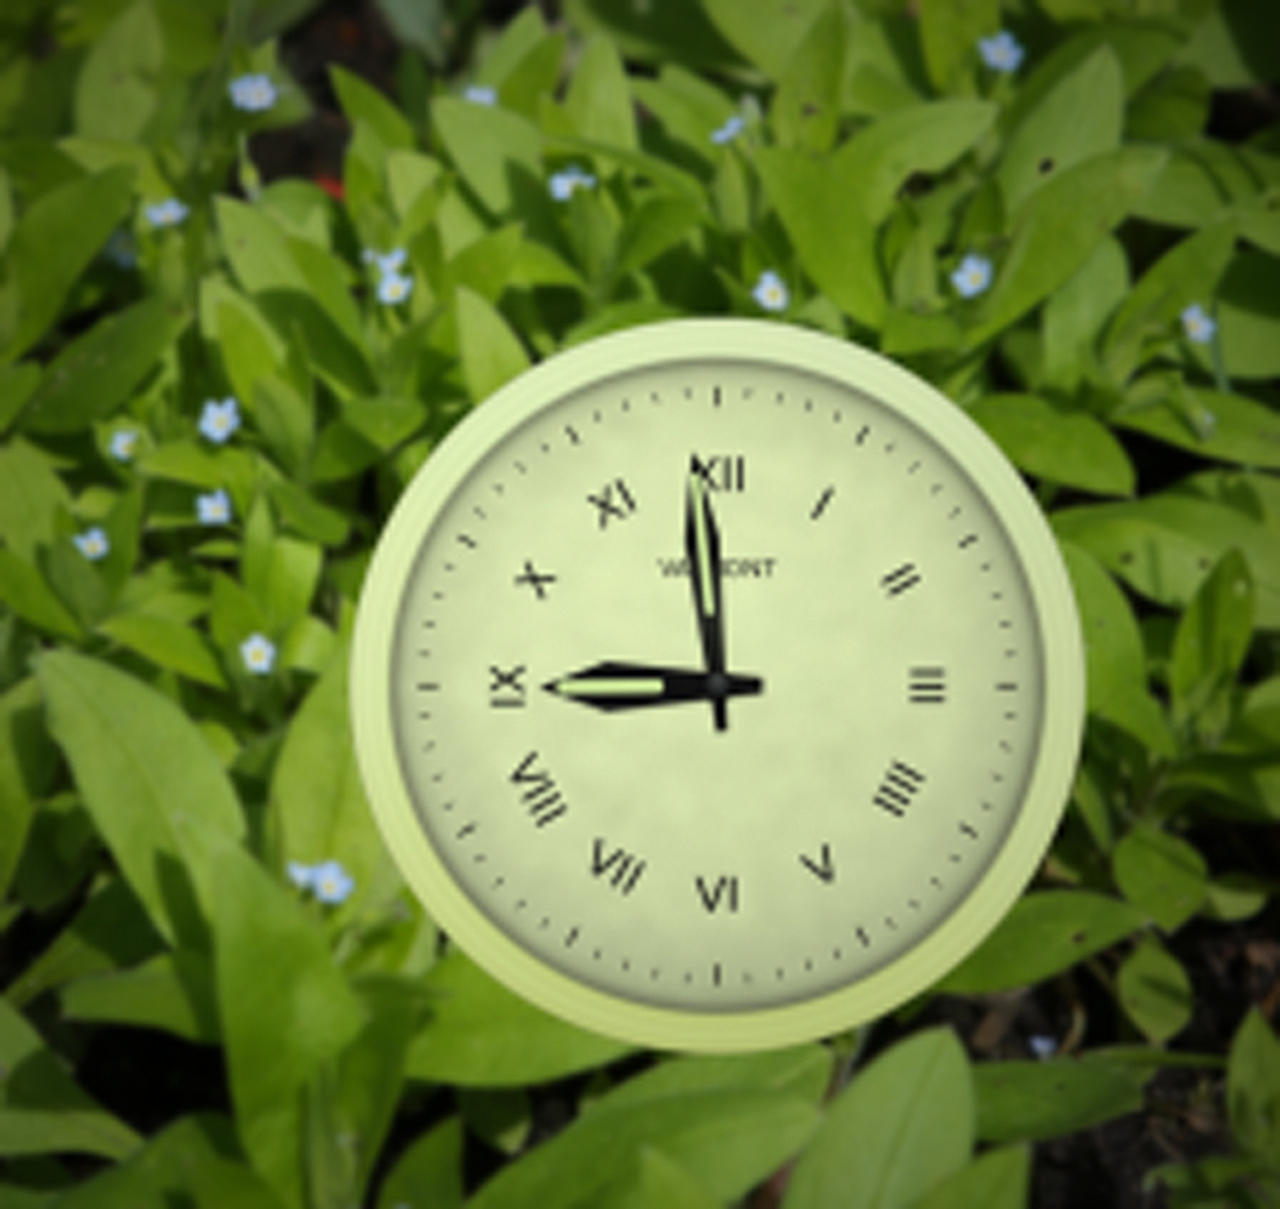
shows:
8,59
